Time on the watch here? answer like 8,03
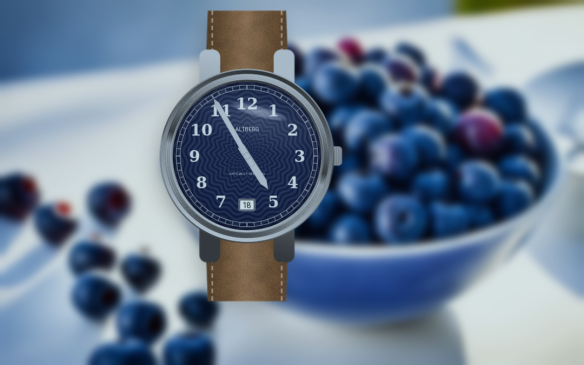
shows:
4,55
